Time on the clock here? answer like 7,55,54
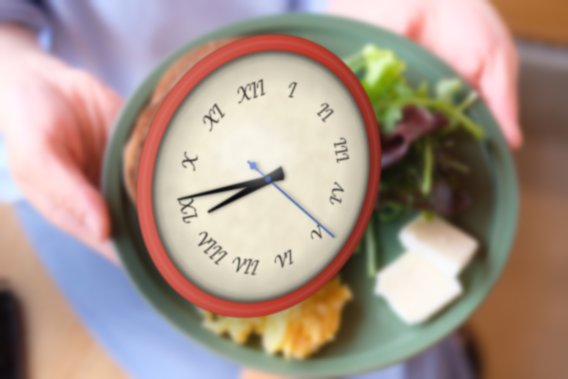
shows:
8,46,24
